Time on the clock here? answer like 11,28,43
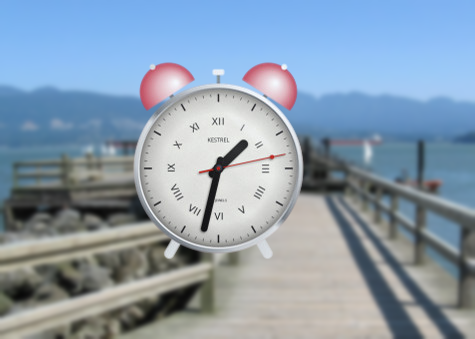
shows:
1,32,13
